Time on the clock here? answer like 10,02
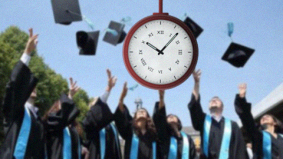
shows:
10,07
